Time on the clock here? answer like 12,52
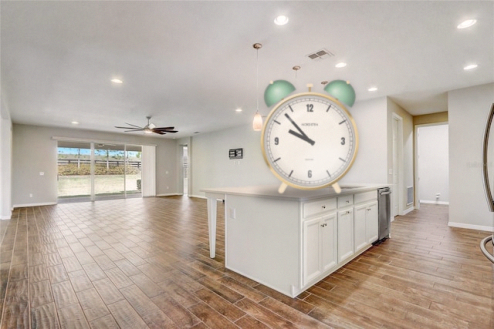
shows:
9,53
